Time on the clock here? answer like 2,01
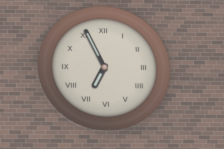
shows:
6,56
